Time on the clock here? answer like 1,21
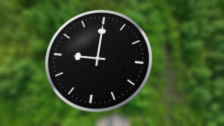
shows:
9,00
